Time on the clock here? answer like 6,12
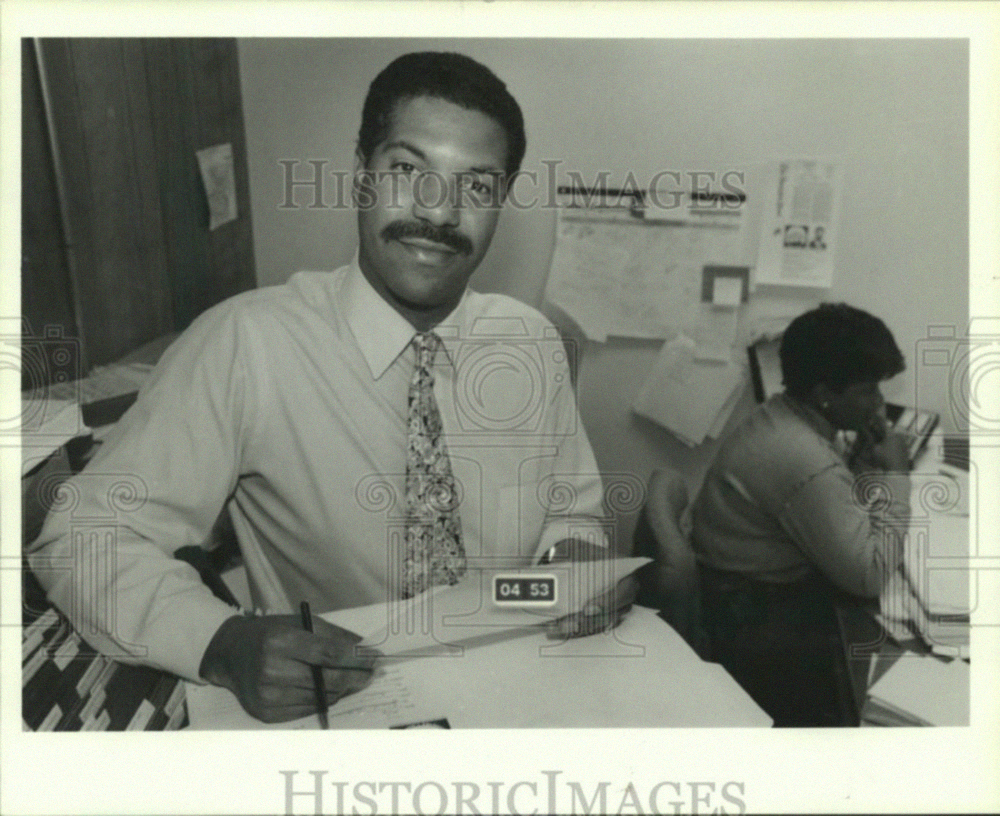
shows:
4,53
